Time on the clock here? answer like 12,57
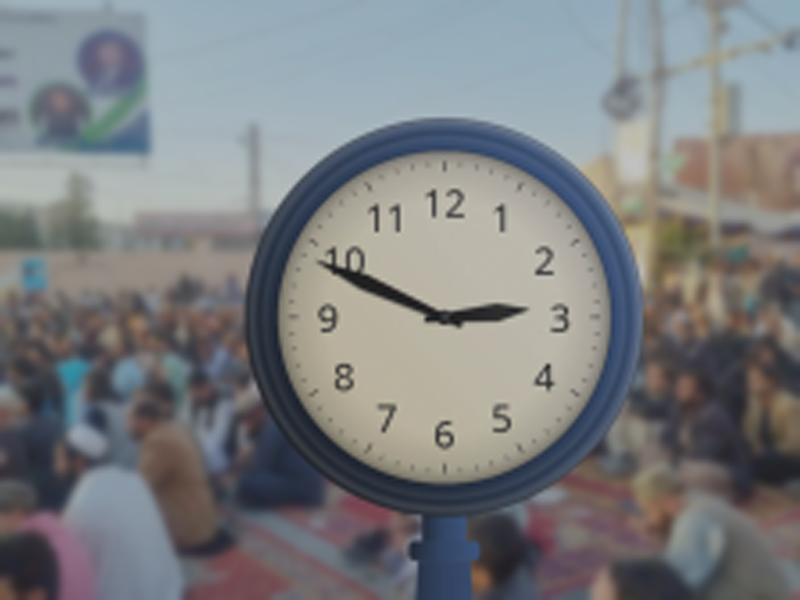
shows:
2,49
